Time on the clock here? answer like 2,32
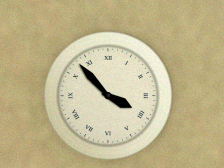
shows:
3,53
